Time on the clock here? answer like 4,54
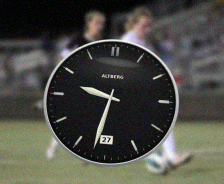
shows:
9,32
